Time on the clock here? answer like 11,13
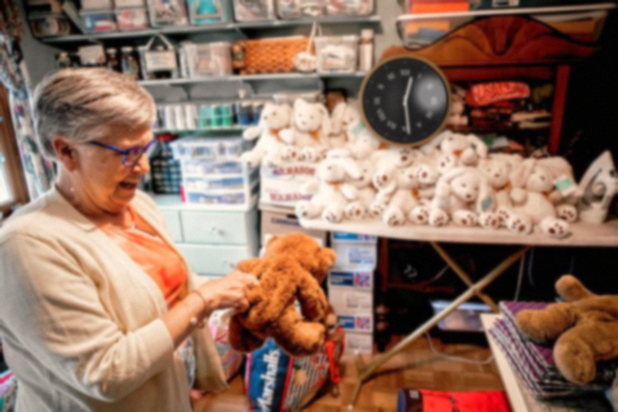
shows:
12,29
